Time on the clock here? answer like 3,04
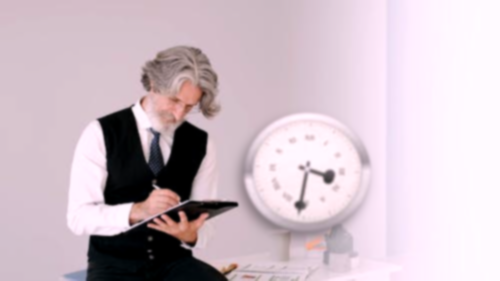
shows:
3,31
